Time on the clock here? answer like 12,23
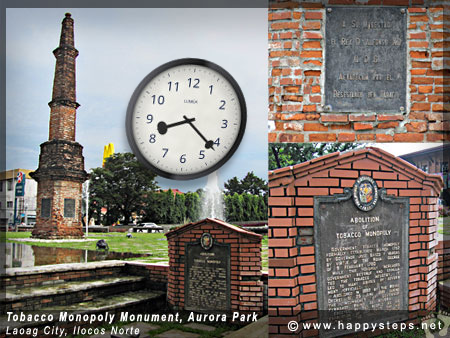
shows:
8,22
